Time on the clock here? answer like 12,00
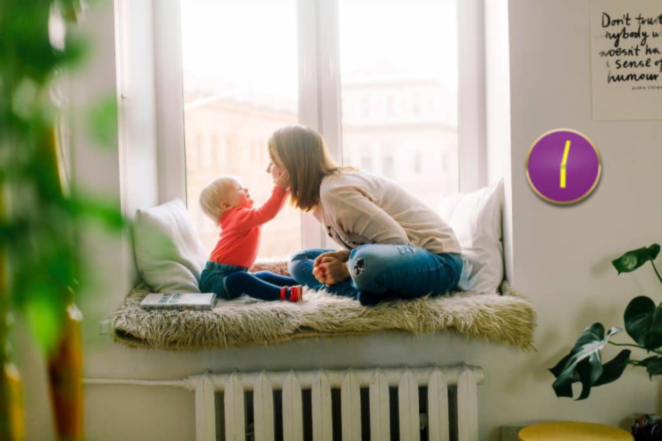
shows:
6,02
